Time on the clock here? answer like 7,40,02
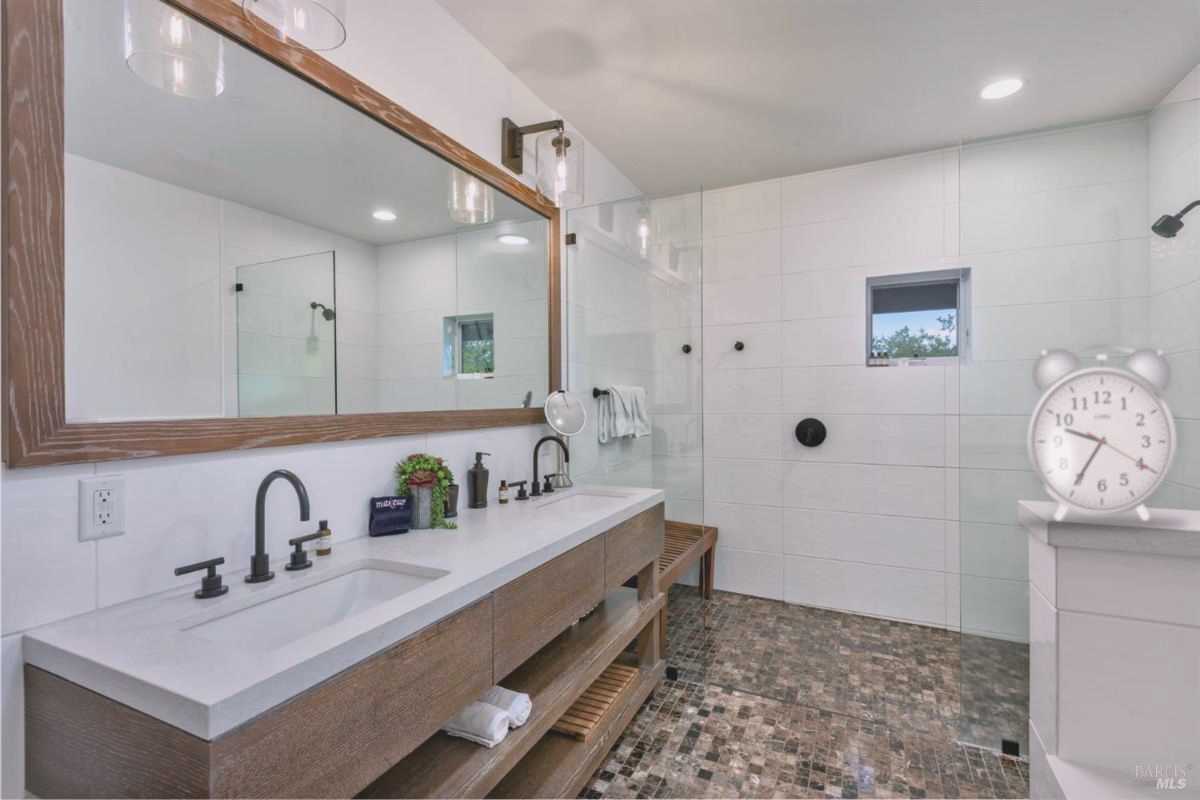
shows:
9,35,20
